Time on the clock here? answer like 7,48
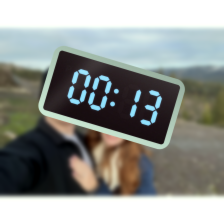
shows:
0,13
